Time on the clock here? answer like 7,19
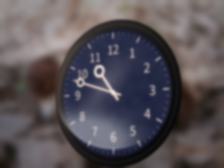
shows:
10,48
